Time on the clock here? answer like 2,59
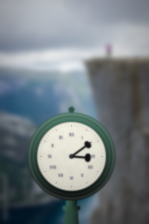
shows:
3,09
